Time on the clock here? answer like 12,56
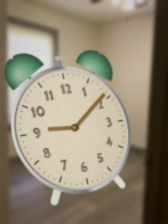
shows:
9,09
